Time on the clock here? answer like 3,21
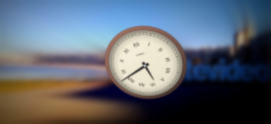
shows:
5,42
